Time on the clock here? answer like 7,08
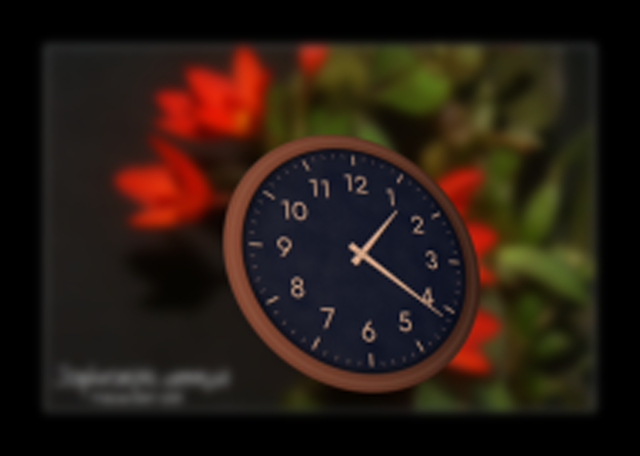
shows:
1,21
